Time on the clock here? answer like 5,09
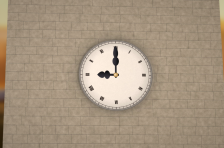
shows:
9,00
